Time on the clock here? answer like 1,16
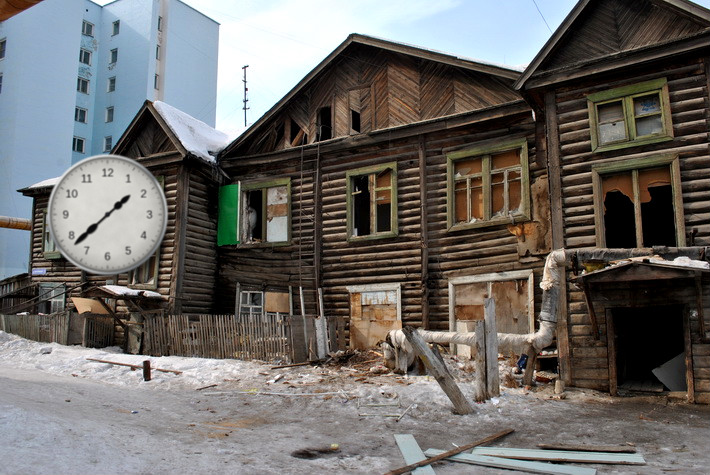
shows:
1,38
